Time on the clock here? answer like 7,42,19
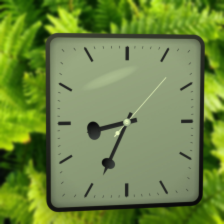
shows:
8,34,07
